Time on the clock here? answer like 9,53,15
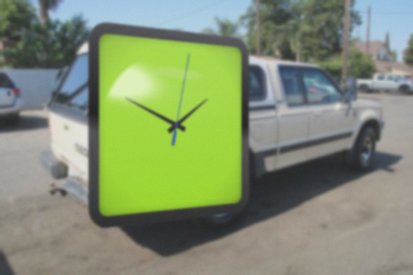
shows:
1,49,02
